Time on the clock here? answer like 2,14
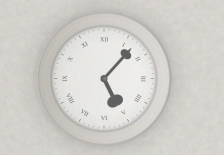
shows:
5,07
